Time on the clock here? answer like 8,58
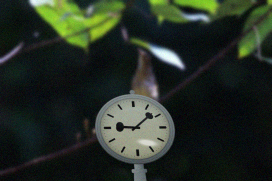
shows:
9,08
